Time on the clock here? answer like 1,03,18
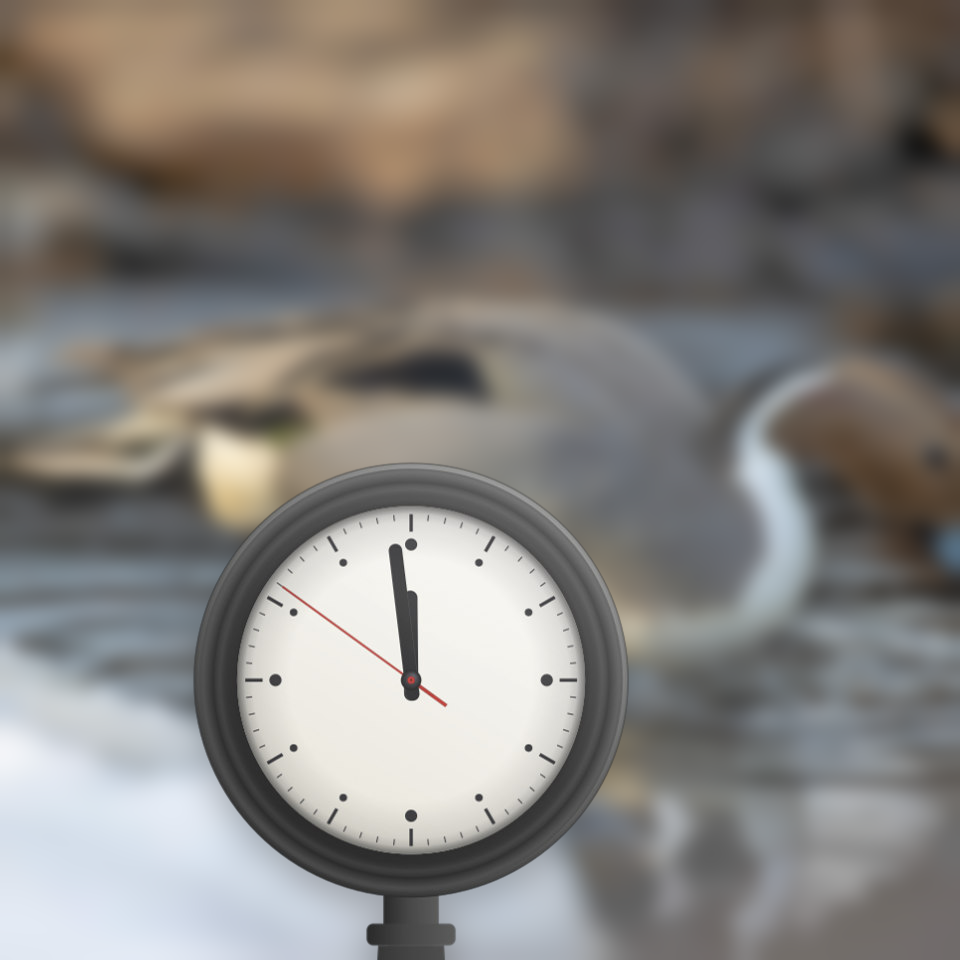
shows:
11,58,51
